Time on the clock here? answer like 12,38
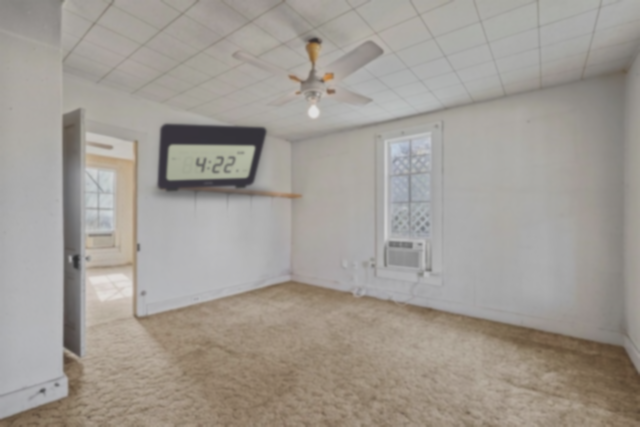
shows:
4,22
